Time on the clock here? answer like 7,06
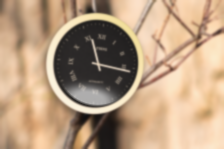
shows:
11,16
